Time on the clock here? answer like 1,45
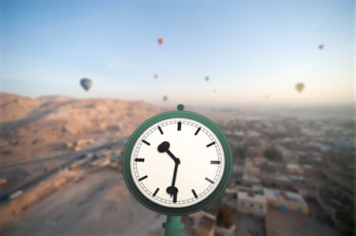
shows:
10,31
